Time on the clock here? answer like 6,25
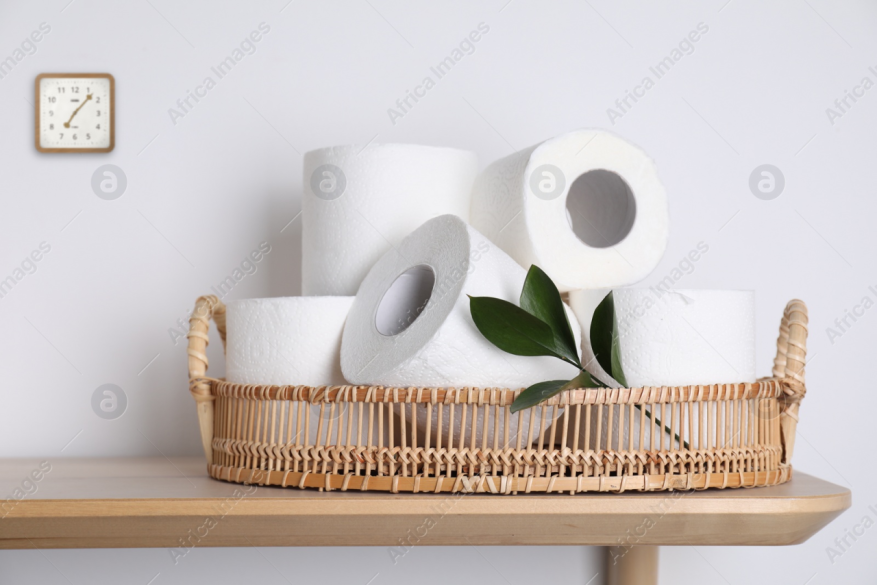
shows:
7,07
